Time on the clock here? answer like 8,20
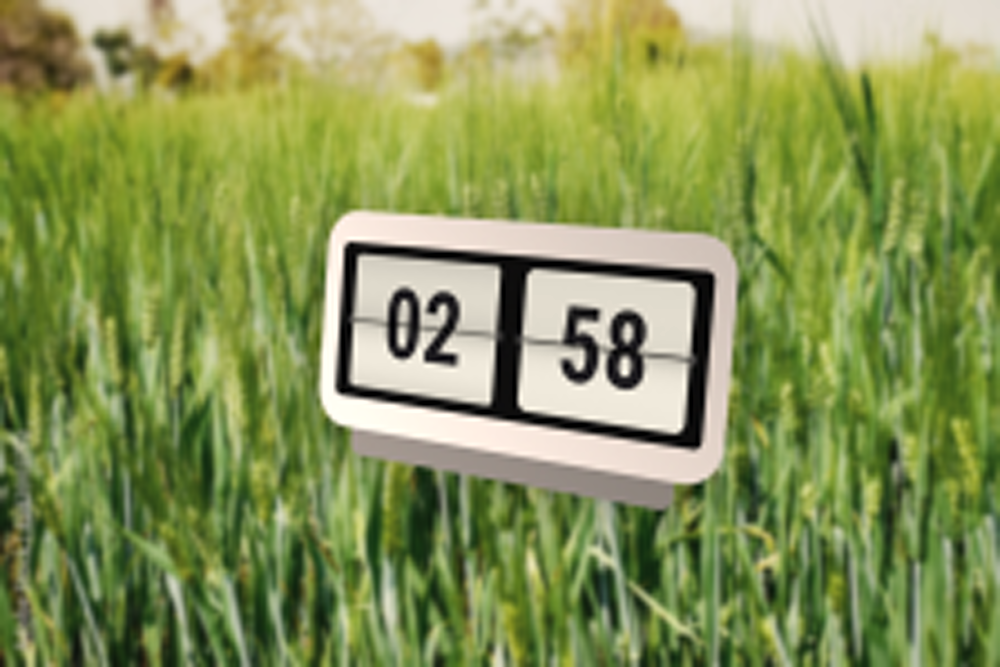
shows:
2,58
